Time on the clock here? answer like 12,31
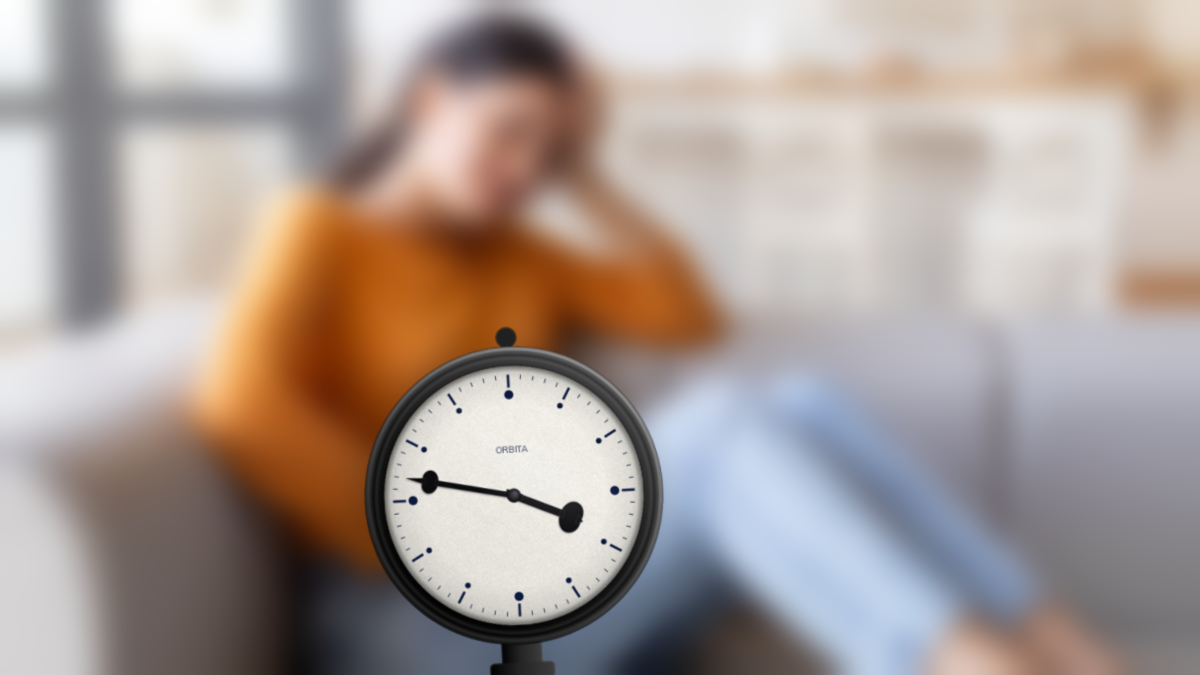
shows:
3,47
